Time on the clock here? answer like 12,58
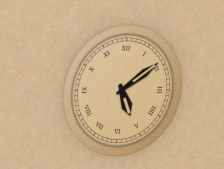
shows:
5,09
